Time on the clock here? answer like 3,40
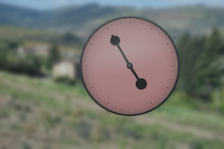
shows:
4,55
